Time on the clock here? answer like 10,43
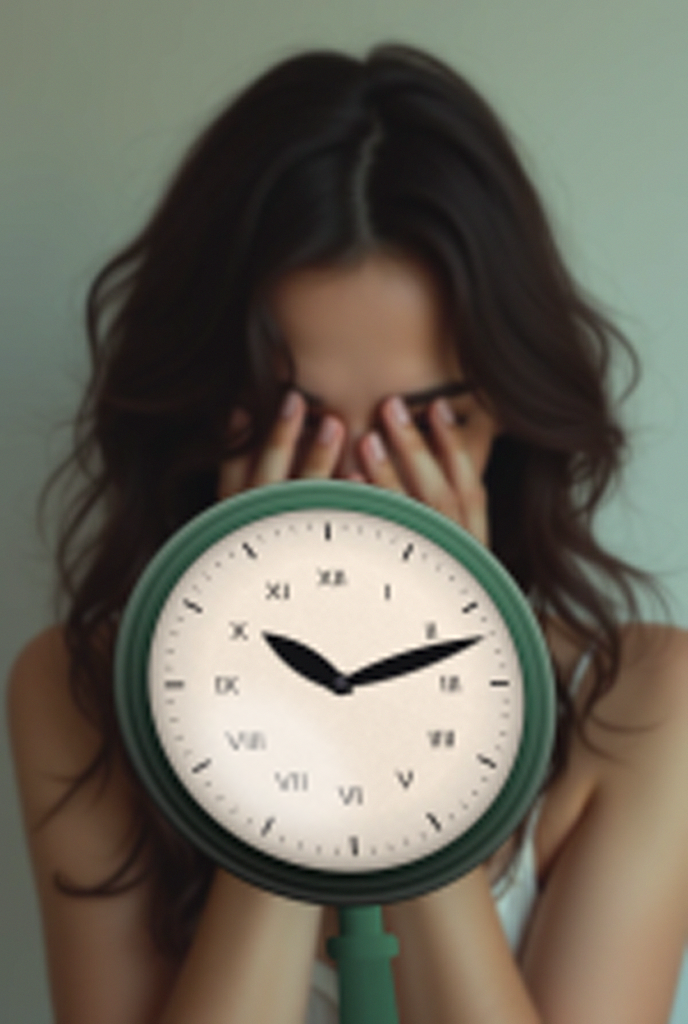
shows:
10,12
